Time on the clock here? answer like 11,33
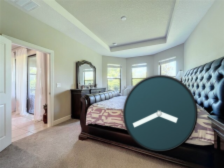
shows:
3,41
